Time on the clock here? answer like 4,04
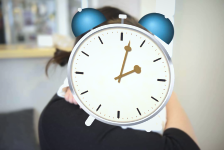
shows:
2,02
